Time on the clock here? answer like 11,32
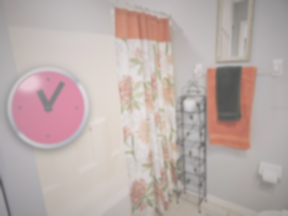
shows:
11,05
